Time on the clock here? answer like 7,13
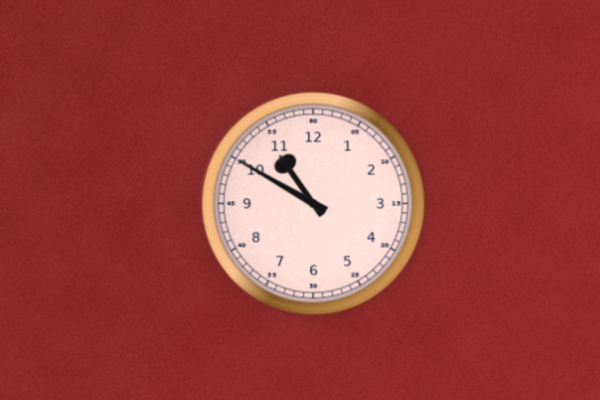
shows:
10,50
